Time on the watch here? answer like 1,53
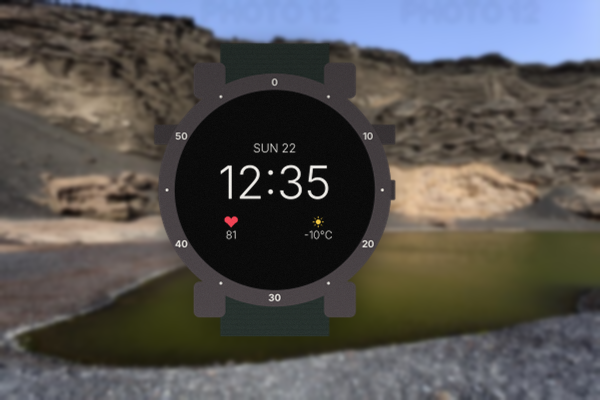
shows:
12,35
